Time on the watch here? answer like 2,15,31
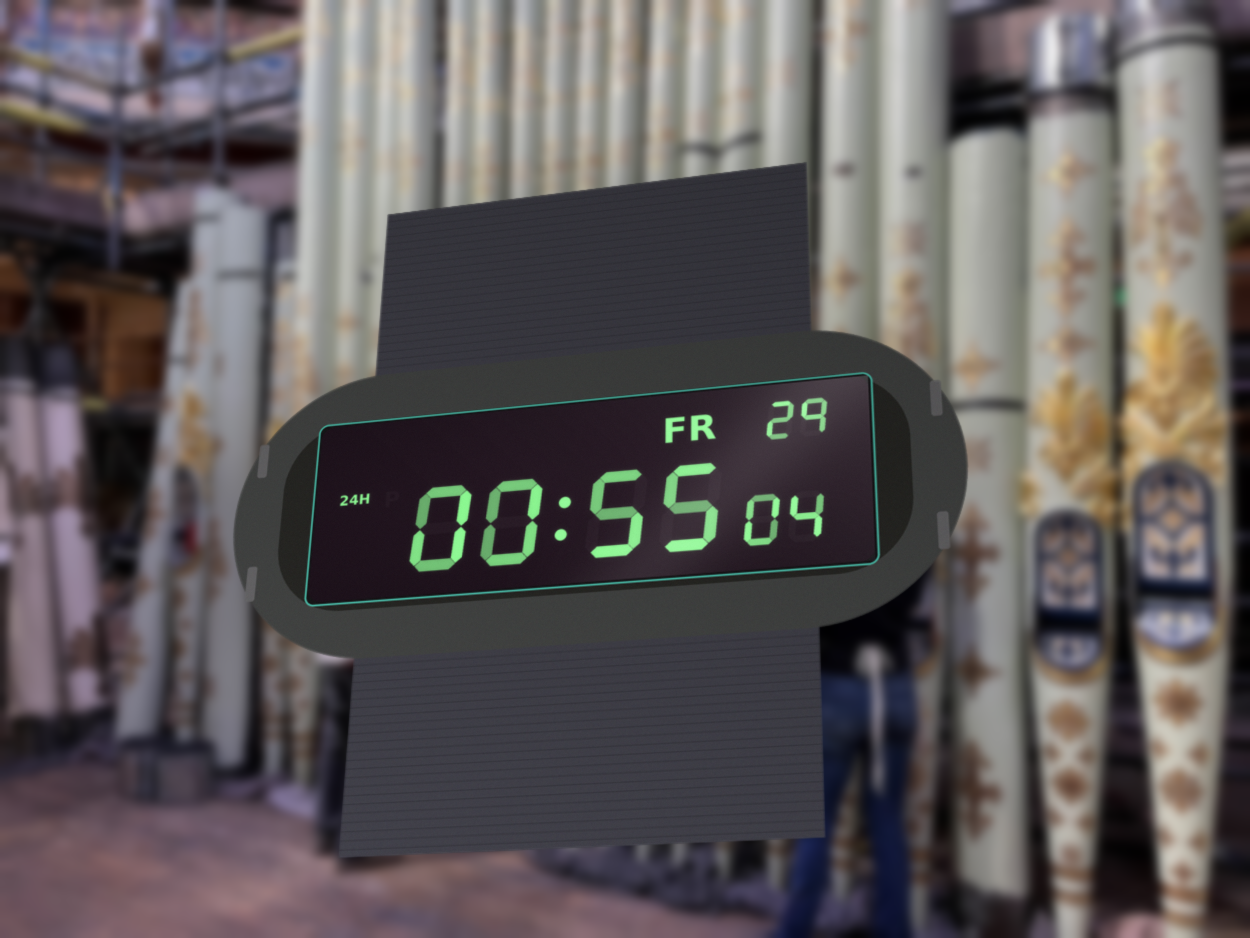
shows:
0,55,04
